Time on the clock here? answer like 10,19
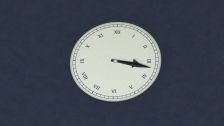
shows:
3,17
